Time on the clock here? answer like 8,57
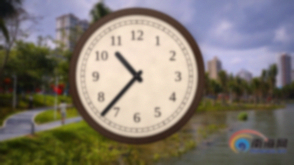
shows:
10,37
